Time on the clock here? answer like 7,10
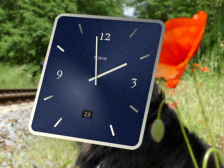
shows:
1,58
